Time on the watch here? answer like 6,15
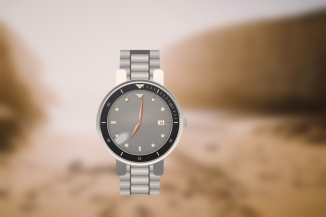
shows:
7,01
